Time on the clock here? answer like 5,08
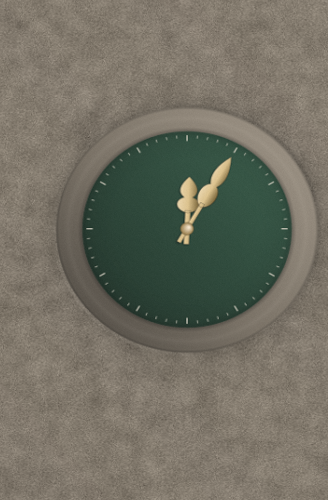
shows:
12,05
